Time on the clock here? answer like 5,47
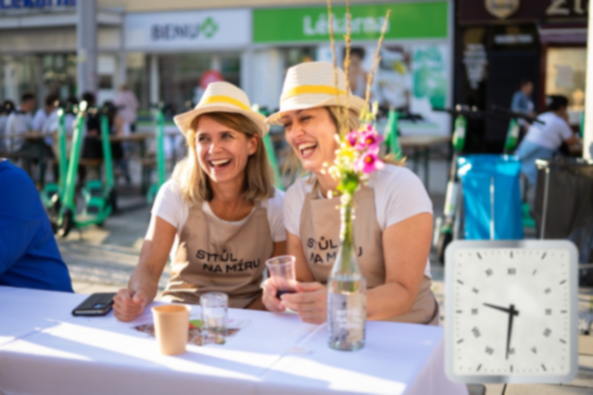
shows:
9,31
